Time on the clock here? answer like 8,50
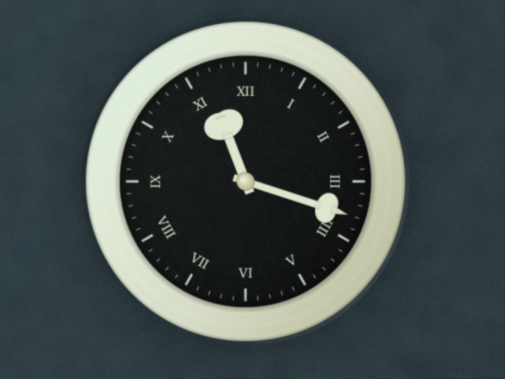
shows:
11,18
